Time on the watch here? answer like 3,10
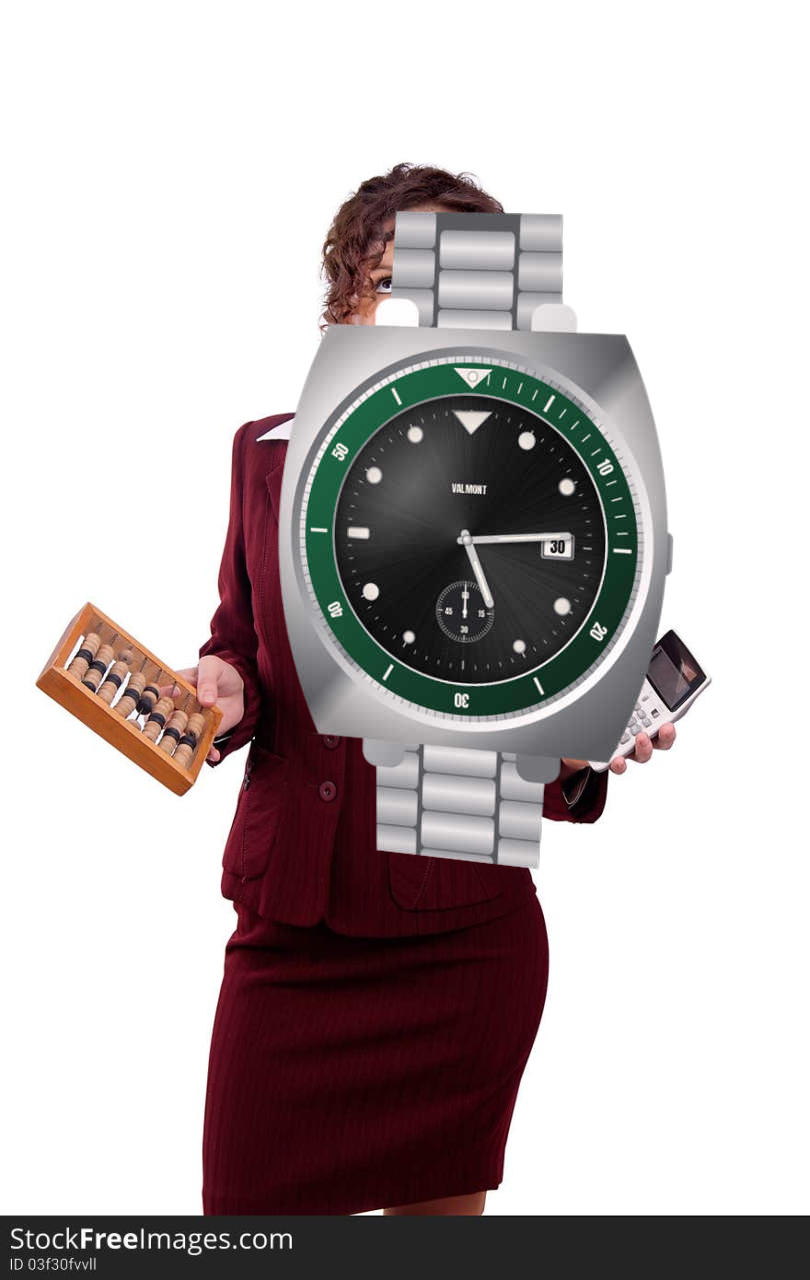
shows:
5,14
